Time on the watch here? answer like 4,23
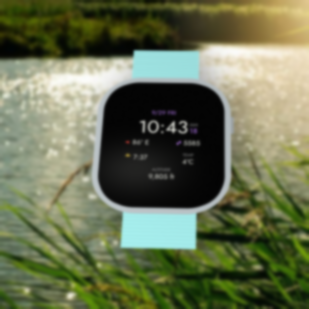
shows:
10,43
